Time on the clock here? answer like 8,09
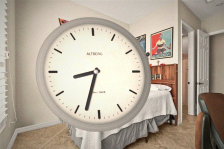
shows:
8,33
